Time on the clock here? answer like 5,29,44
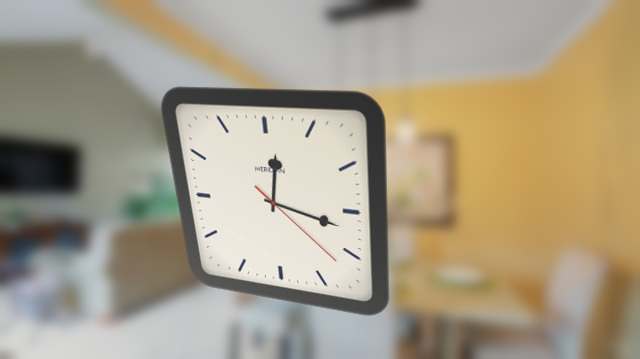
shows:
12,17,22
